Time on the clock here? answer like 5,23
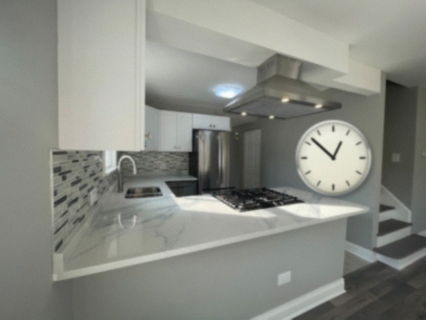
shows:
12,52
